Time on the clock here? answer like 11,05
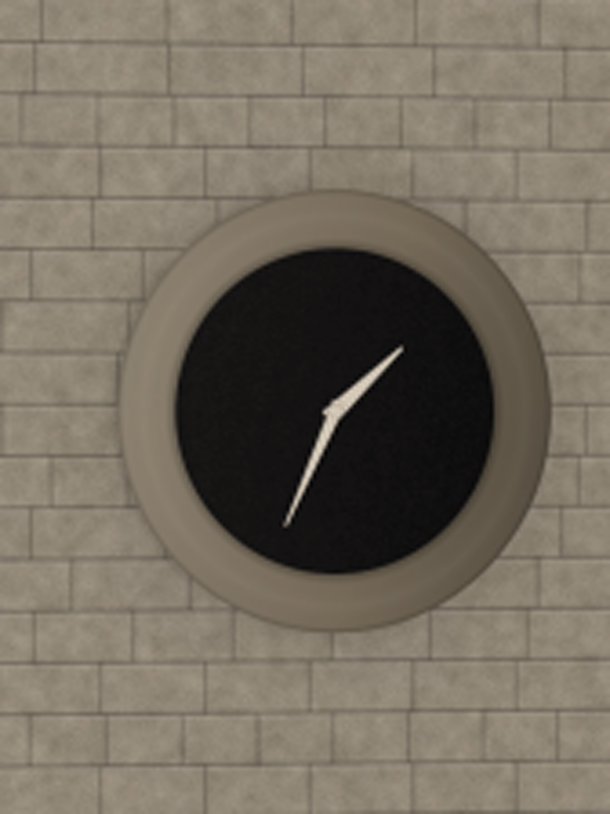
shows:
1,34
